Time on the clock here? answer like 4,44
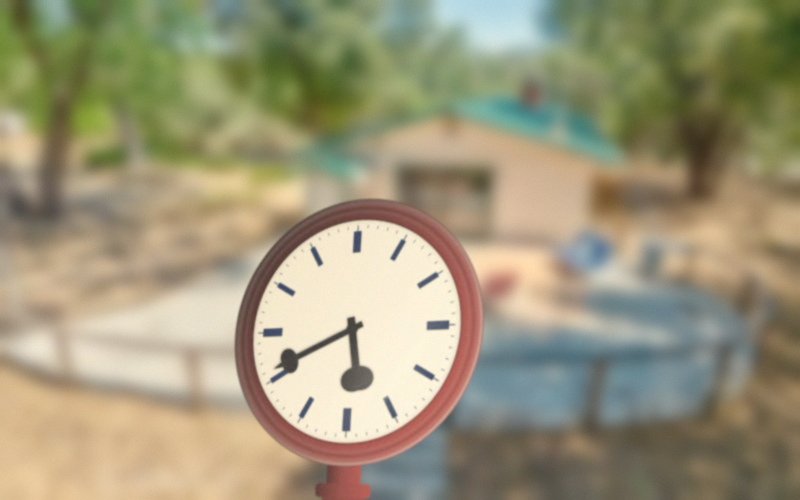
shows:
5,41
